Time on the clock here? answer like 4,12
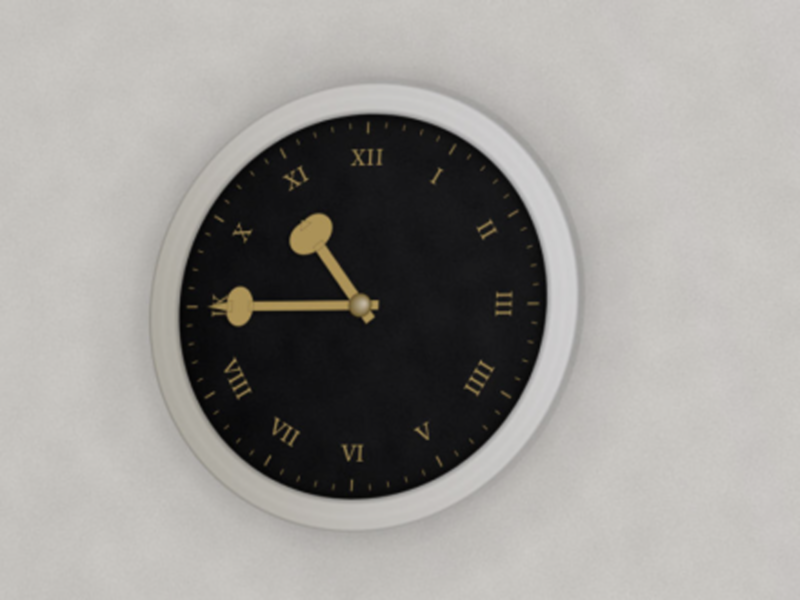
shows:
10,45
